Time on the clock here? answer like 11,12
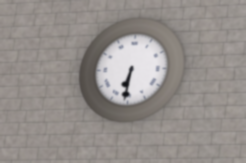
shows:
6,31
